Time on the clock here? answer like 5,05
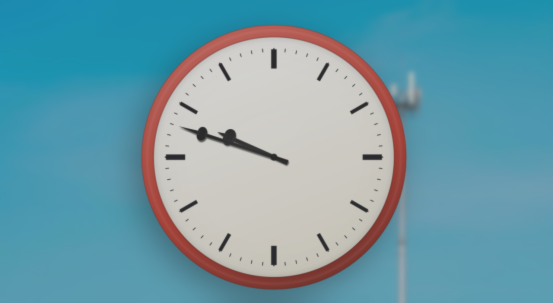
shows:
9,48
